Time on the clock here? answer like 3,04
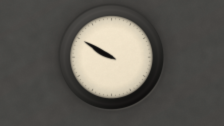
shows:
9,50
